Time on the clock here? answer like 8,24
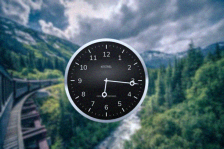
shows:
6,16
